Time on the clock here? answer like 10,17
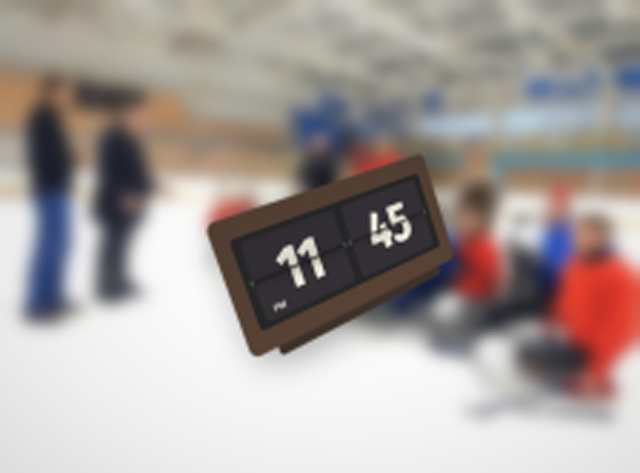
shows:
11,45
